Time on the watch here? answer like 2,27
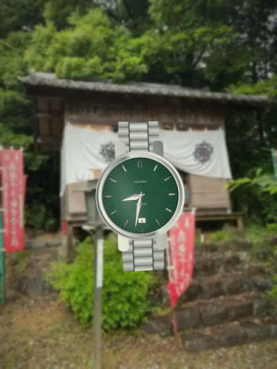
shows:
8,32
